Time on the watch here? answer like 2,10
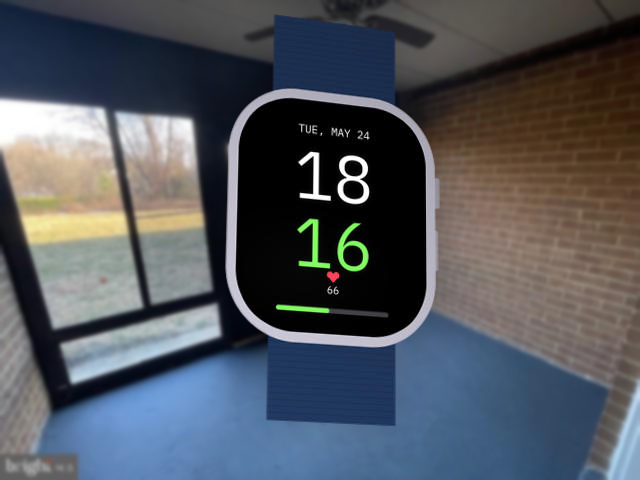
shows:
18,16
